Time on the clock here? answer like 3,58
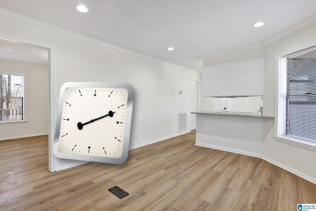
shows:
8,11
